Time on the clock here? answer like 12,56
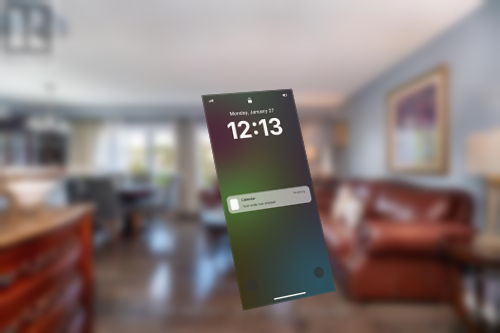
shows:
12,13
